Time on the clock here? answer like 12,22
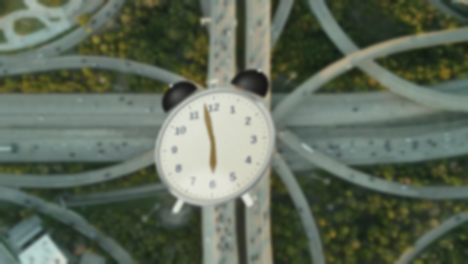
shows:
5,58
